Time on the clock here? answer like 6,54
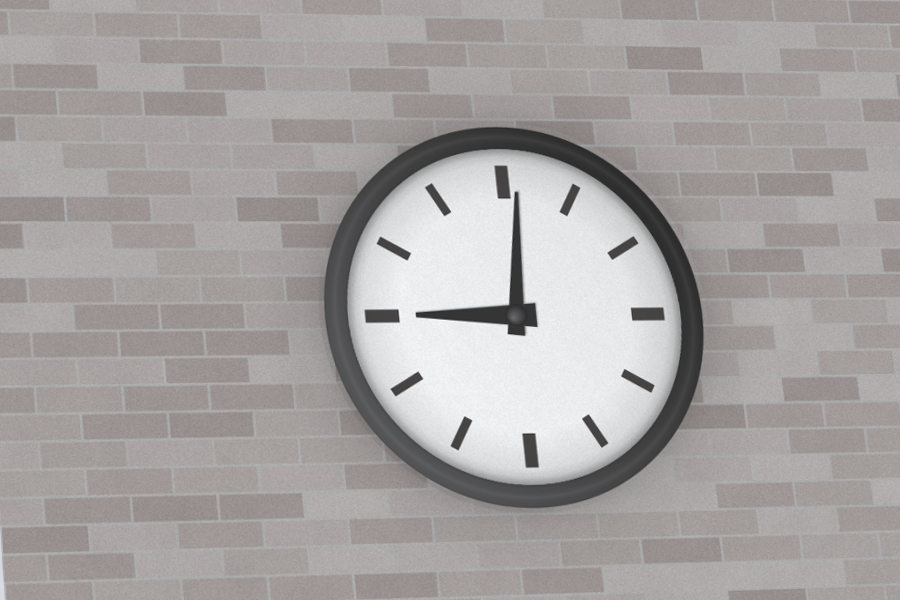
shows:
9,01
